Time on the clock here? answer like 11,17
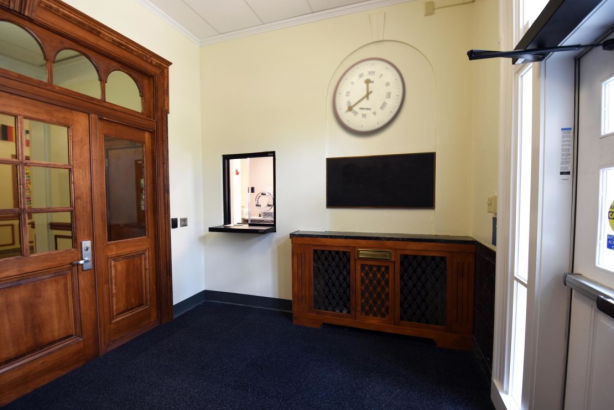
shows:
11,38
